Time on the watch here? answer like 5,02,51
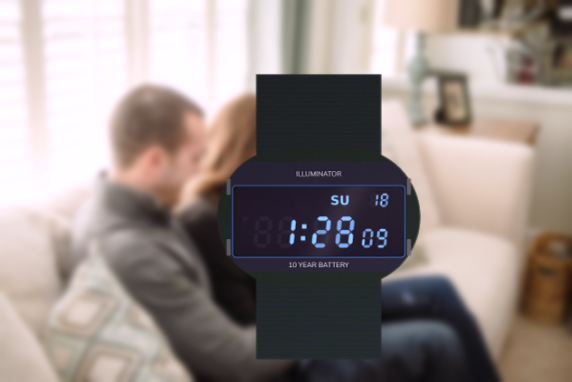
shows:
1,28,09
